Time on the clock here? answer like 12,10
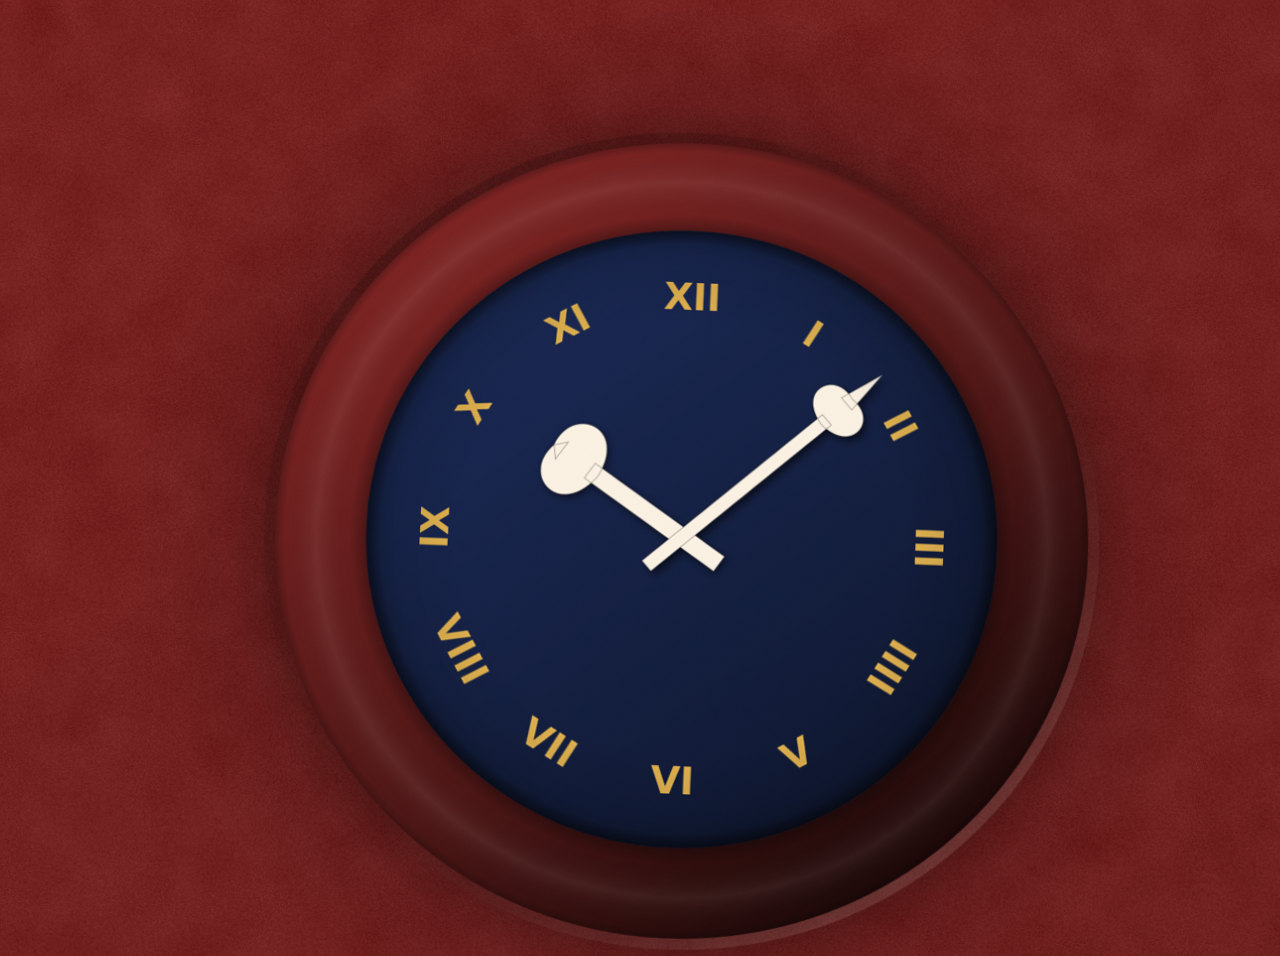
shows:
10,08
